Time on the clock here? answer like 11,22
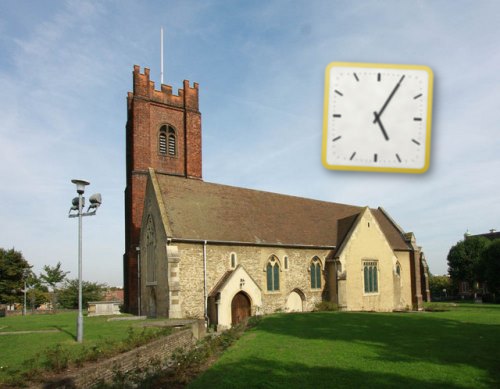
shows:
5,05
